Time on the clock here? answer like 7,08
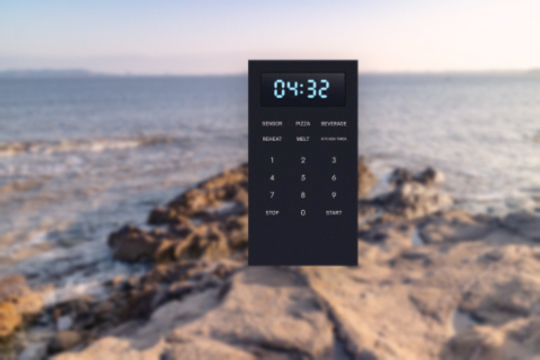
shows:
4,32
